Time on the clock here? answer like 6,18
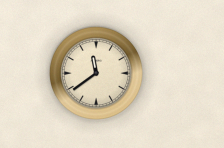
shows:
11,39
